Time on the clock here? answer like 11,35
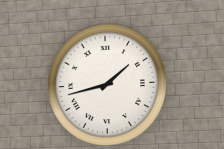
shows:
1,43
